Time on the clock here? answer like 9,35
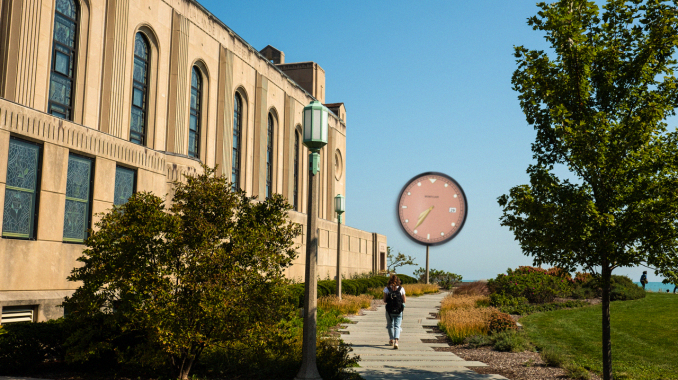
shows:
7,36
